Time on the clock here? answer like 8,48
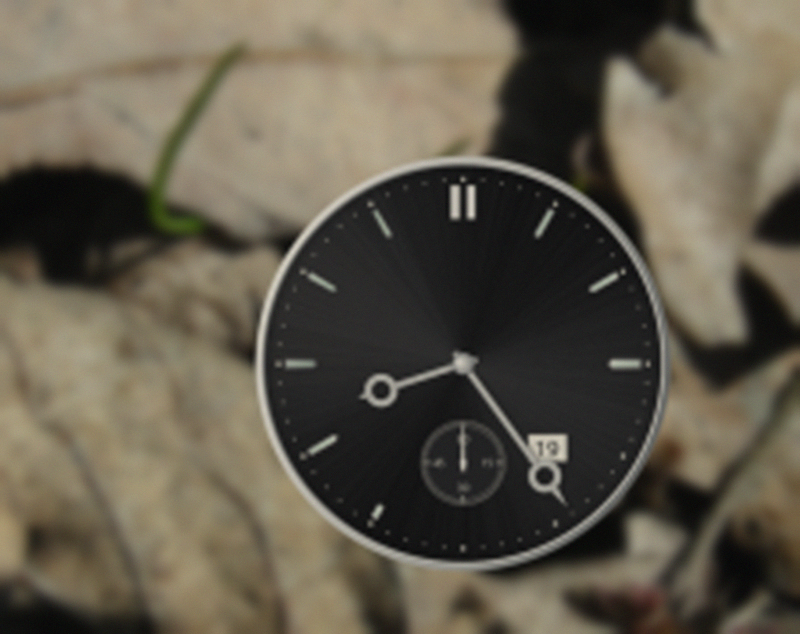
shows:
8,24
